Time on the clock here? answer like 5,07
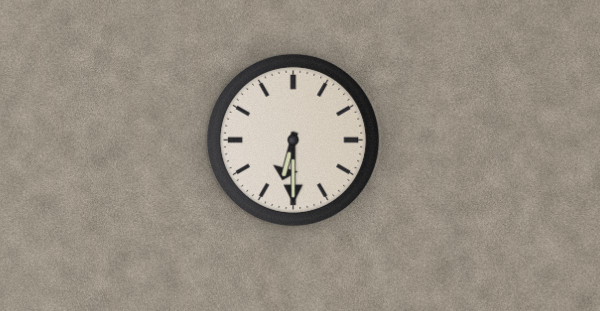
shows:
6,30
